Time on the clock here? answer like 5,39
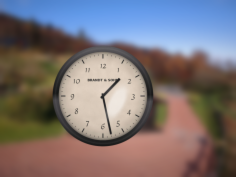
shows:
1,28
